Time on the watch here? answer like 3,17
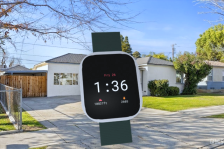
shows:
1,36
